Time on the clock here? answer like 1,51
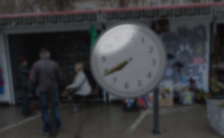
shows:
7,39
